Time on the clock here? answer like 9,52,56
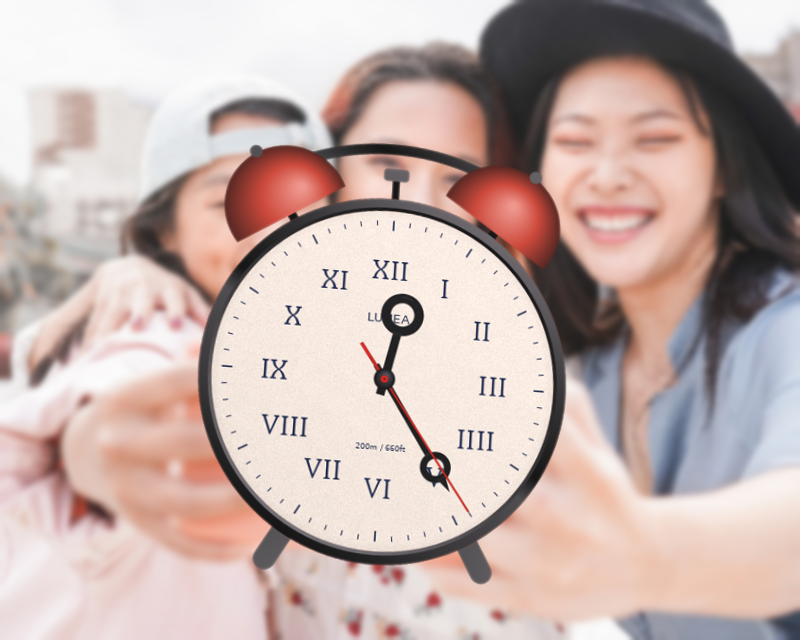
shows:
12,24,24
